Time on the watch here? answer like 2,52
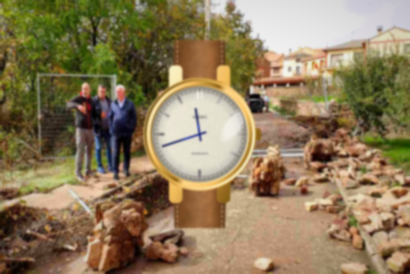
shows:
11,42
